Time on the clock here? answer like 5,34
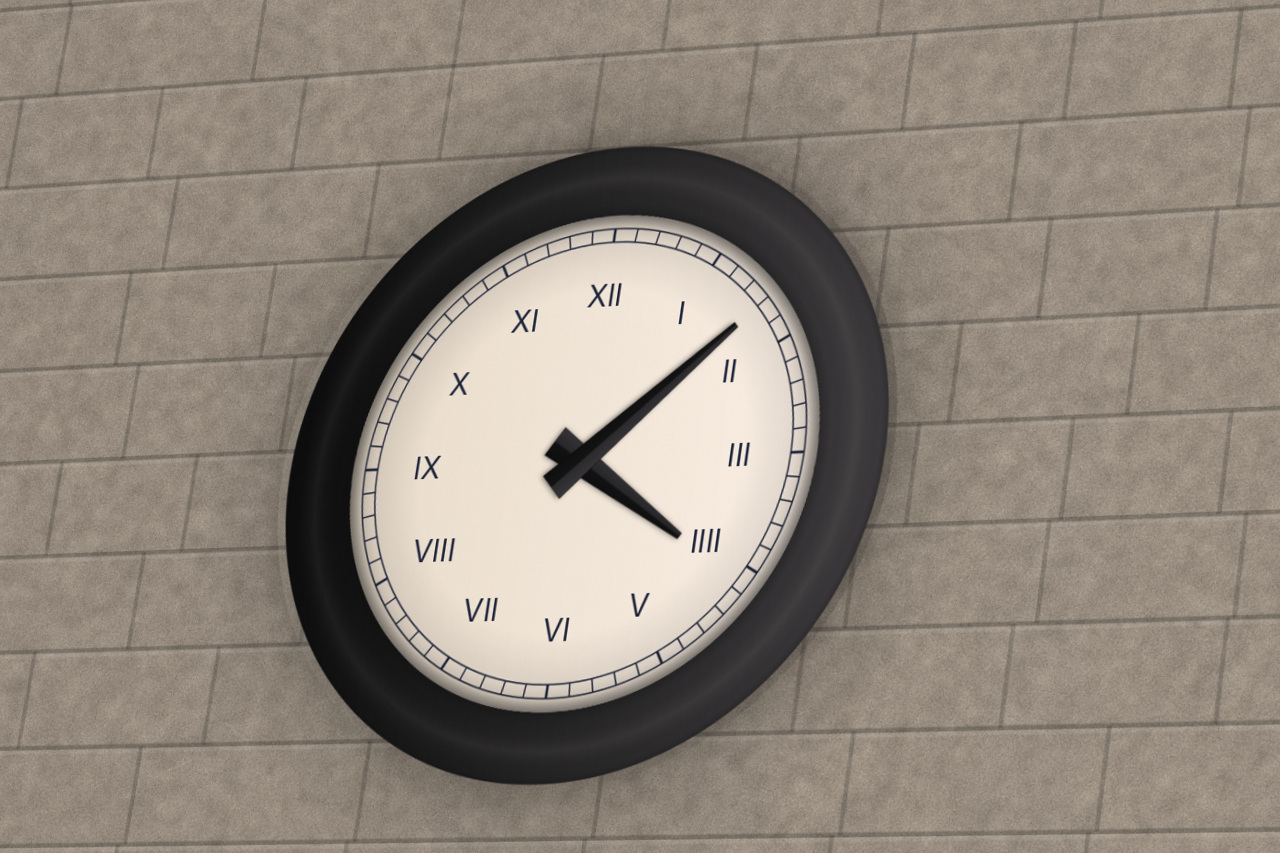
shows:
4,08
